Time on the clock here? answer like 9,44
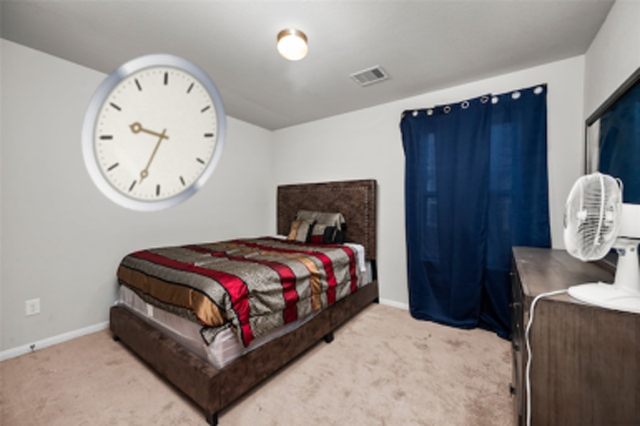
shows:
9,34
